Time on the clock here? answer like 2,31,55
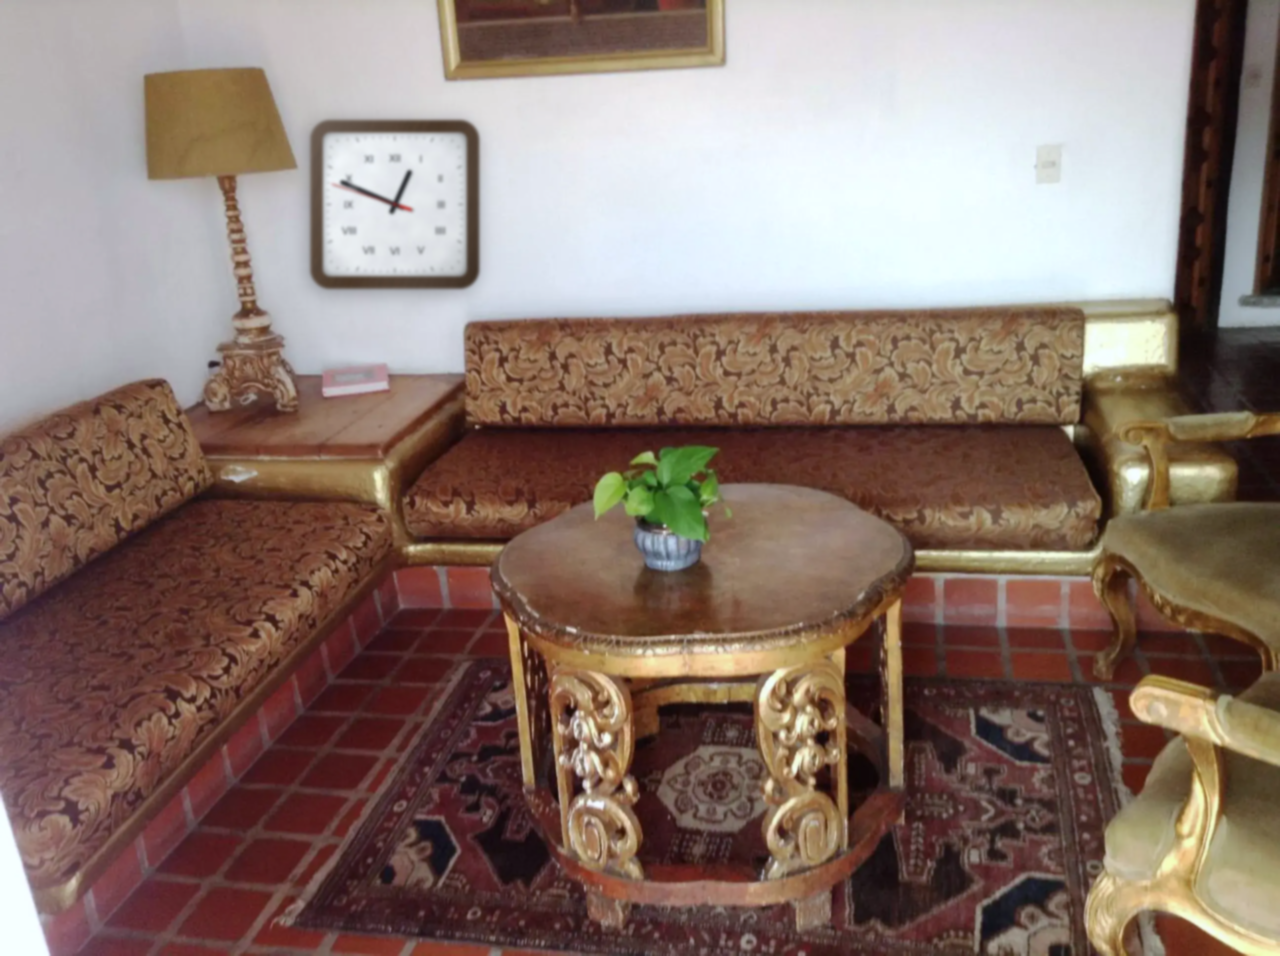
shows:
12,48,48
